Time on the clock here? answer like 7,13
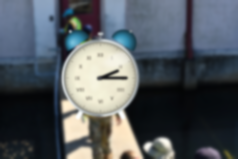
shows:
2,15
